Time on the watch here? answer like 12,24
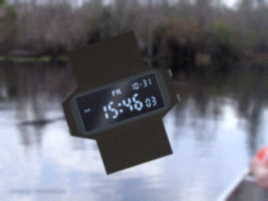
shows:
15,46
